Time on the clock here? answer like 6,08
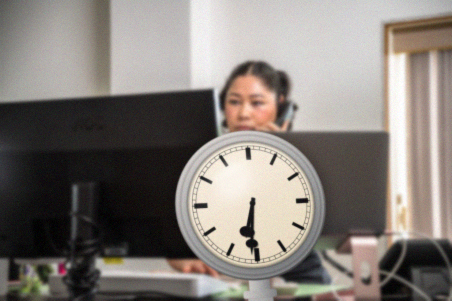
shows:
6,31
